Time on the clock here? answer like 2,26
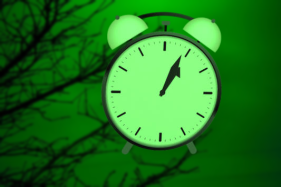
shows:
1,04
